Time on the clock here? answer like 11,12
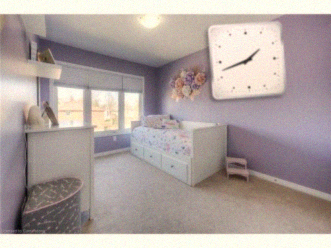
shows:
1,42
